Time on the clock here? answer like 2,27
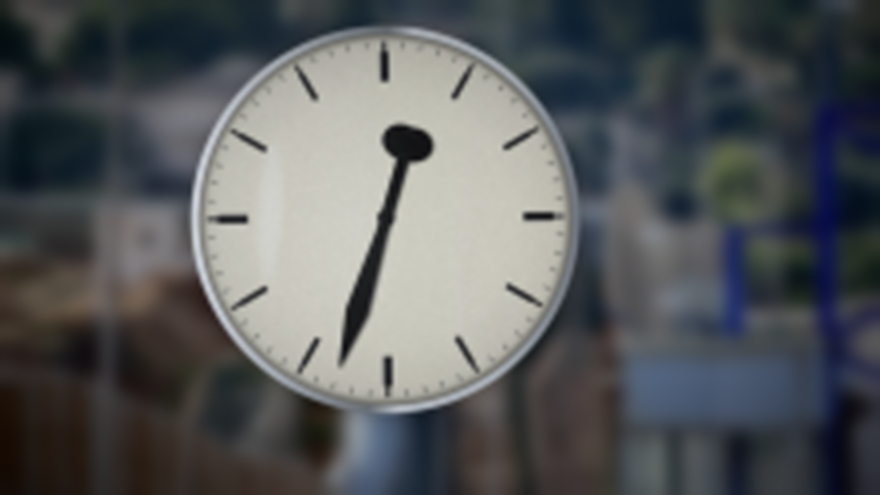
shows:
12,33
